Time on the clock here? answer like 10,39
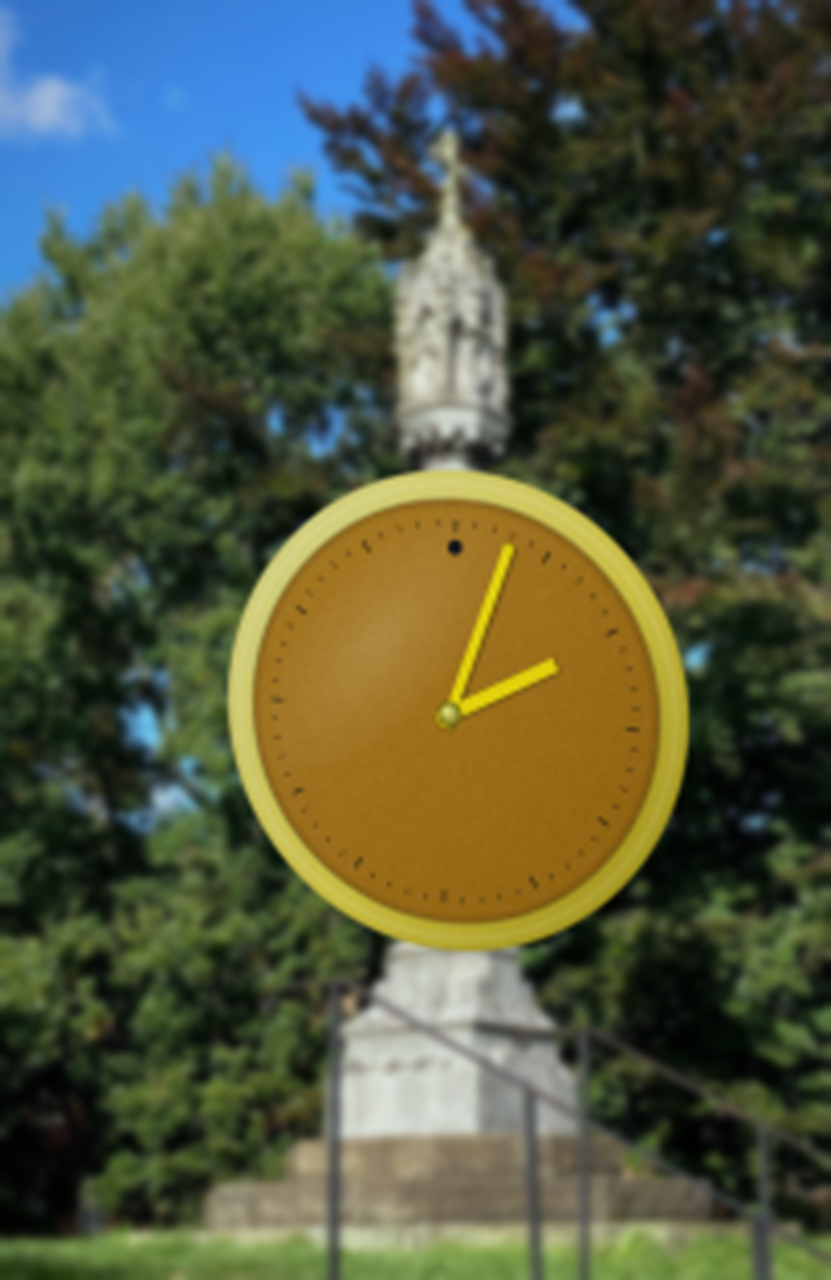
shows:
2,03
